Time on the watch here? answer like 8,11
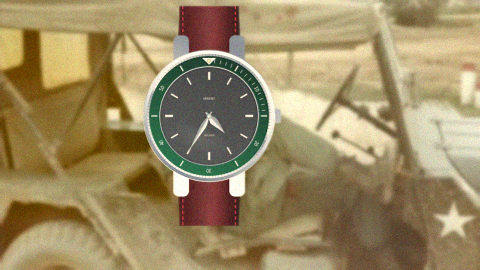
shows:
4,35
